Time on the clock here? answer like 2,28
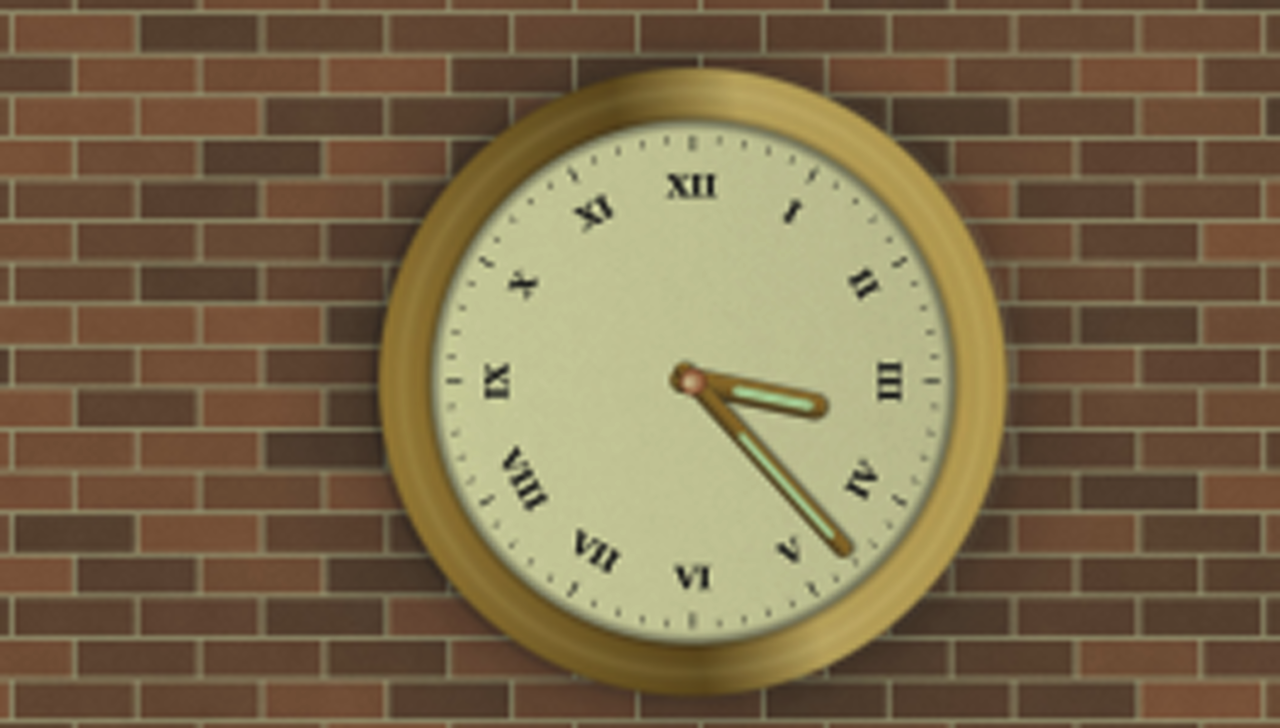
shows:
3,23
